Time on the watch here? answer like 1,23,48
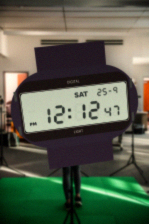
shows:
12,12,47
